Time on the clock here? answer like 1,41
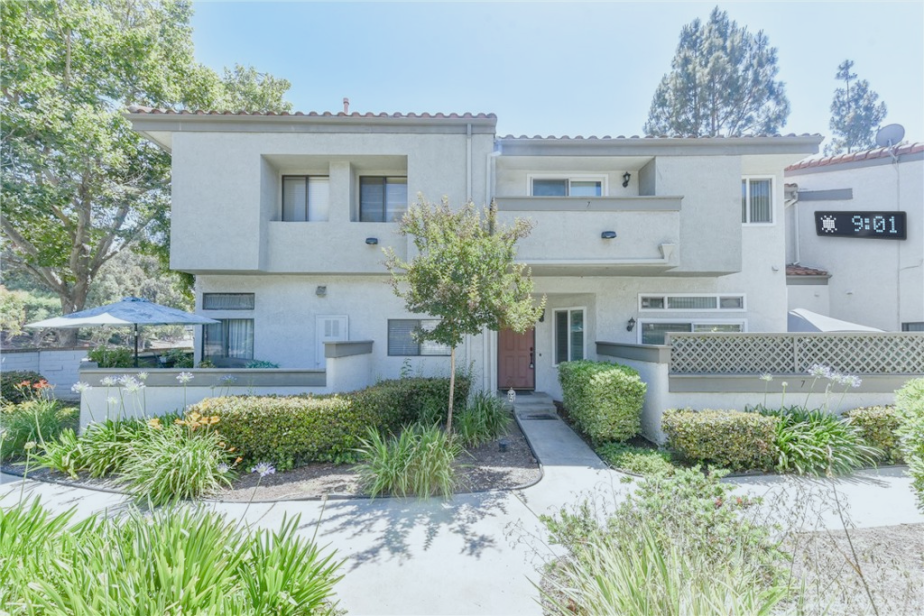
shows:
9,01
